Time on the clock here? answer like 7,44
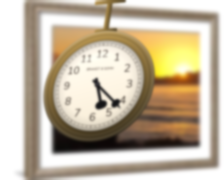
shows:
5,22
